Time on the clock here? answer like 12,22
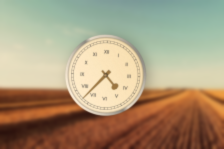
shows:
4,37
